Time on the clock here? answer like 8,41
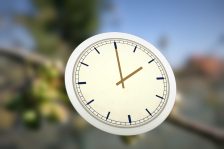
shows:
2,00
